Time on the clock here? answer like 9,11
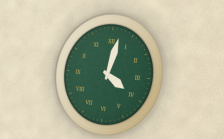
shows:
4,02
